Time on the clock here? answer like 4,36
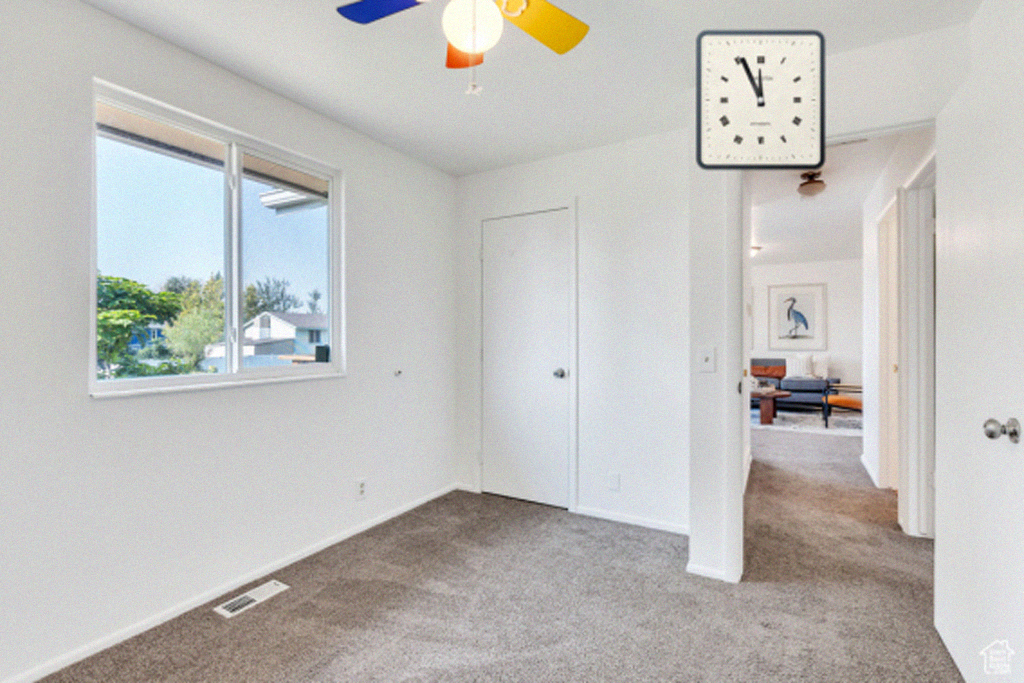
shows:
11,56
